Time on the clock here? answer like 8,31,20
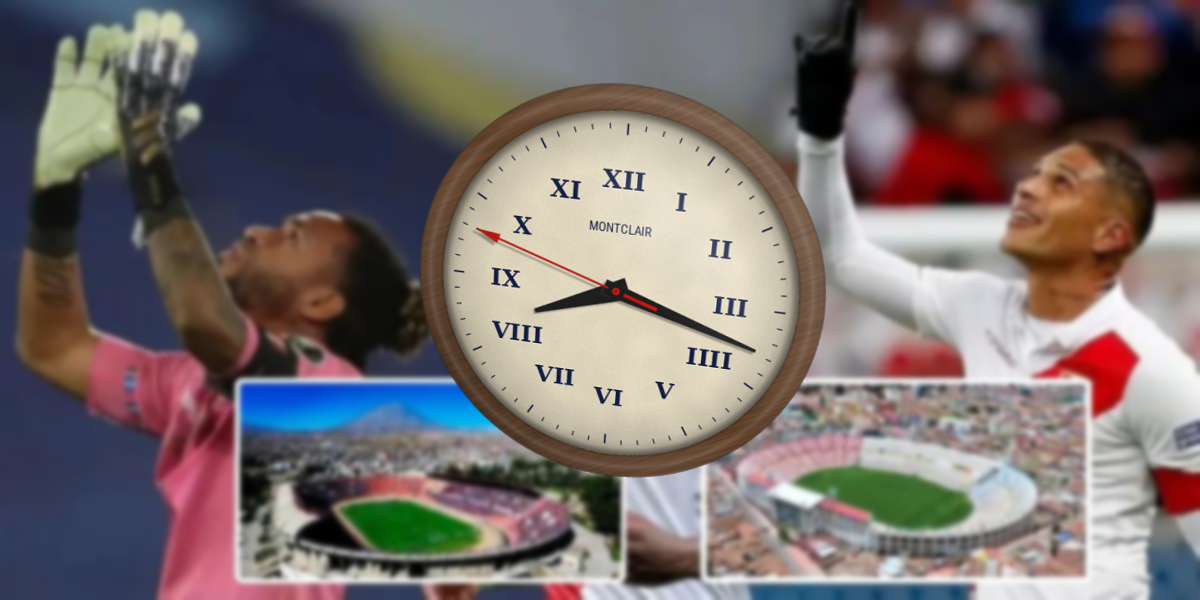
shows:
8,17,48
